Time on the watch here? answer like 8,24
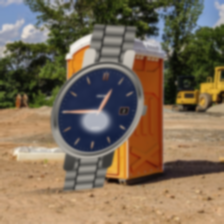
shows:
12,45
